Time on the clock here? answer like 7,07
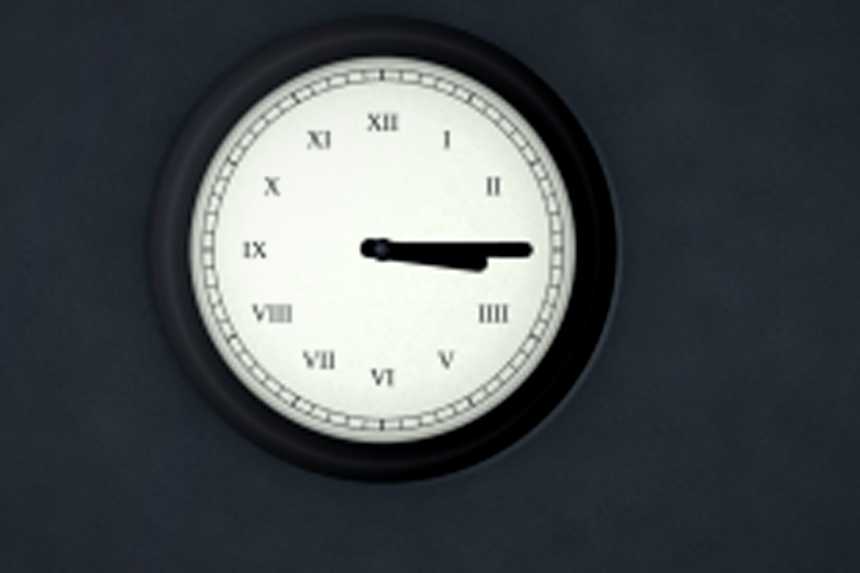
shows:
3,15
